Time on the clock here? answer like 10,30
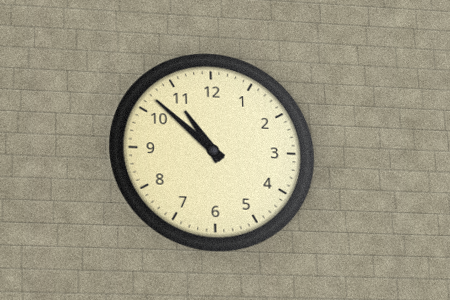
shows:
10,52
